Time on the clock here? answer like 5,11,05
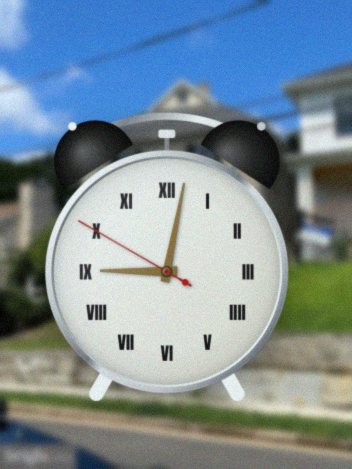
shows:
9,01,50
